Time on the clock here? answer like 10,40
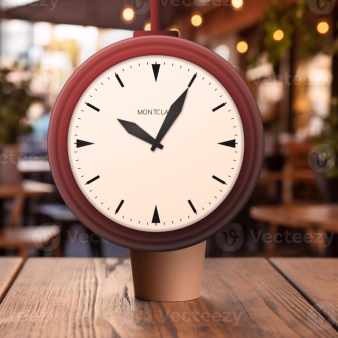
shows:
10,05
